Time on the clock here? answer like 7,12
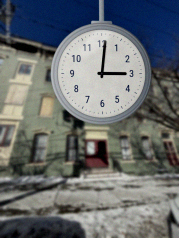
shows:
3,01
